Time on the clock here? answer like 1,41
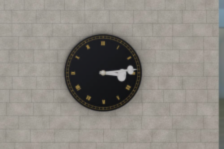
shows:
3,14
